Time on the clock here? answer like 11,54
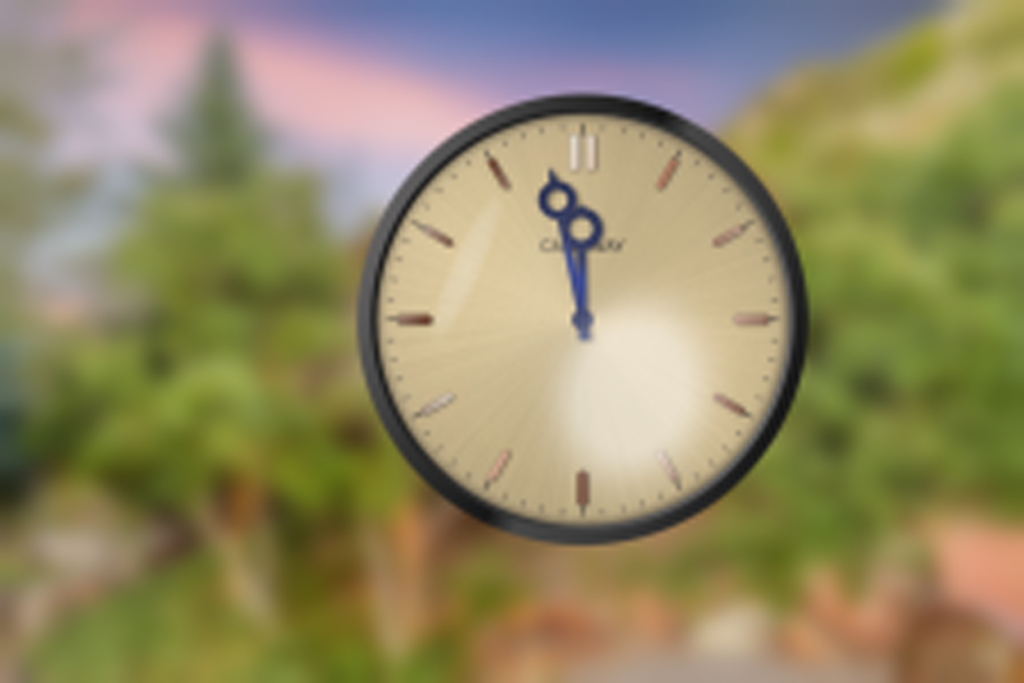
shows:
11,58
